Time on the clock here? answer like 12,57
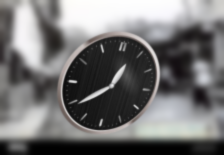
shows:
12,39
